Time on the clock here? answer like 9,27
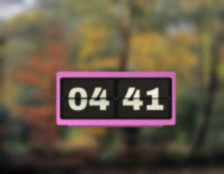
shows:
4,41
